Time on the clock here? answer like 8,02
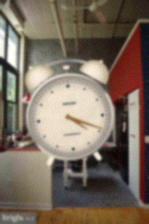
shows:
4,19
